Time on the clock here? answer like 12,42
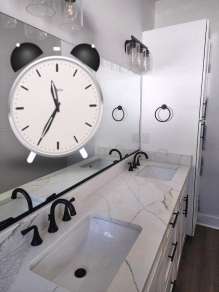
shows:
11,35
